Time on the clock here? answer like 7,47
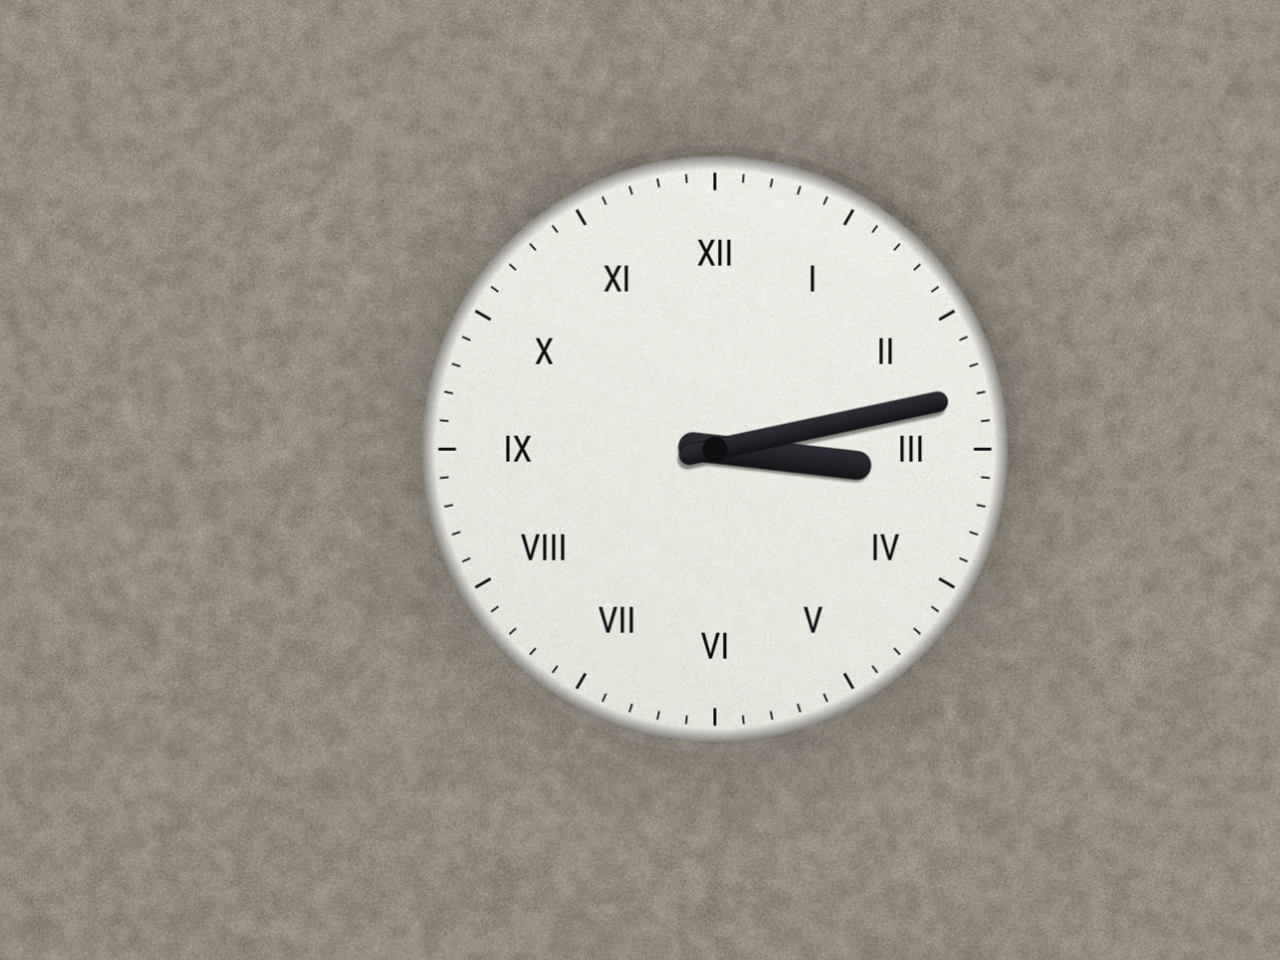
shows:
3,13
